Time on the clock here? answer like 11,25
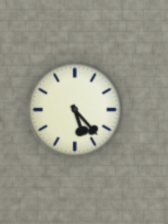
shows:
5,23
